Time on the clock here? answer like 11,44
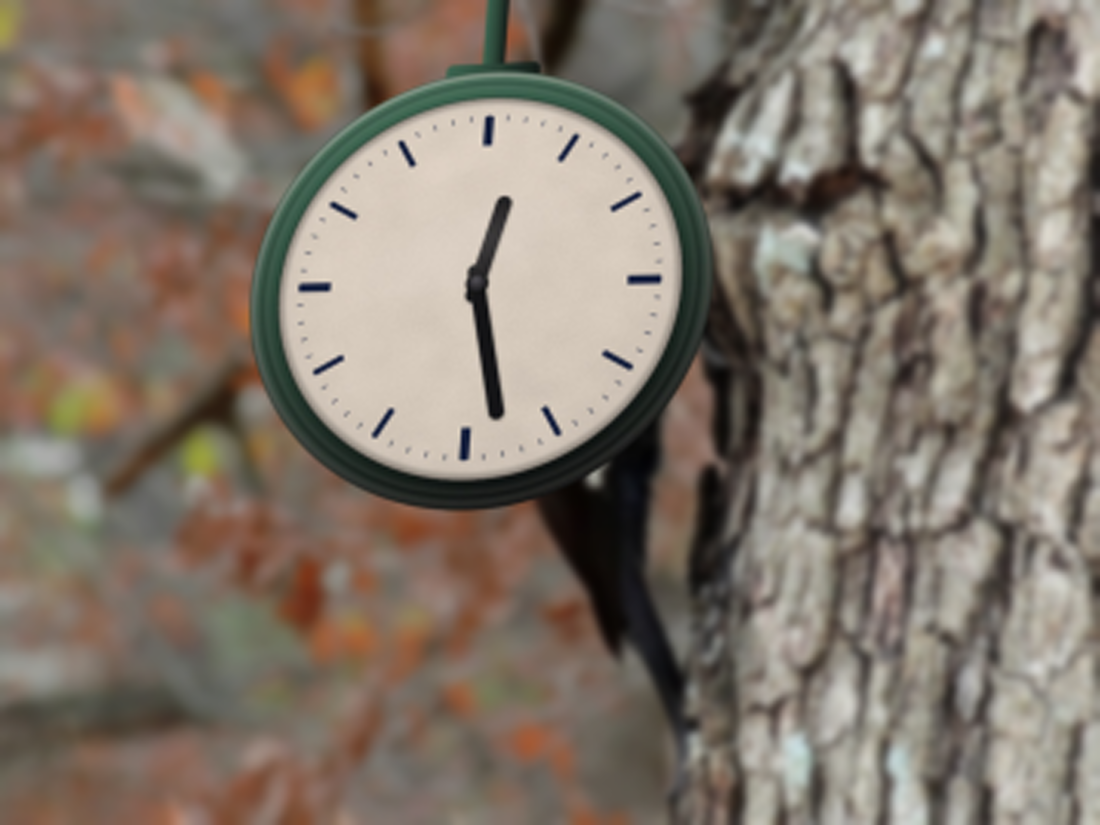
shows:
12,28
